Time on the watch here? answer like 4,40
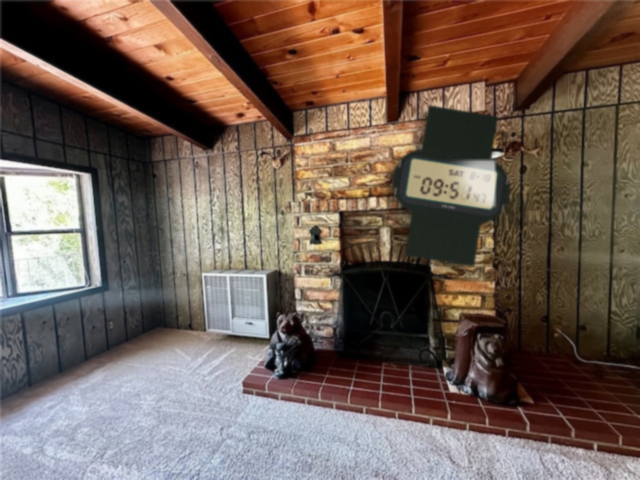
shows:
9,51
